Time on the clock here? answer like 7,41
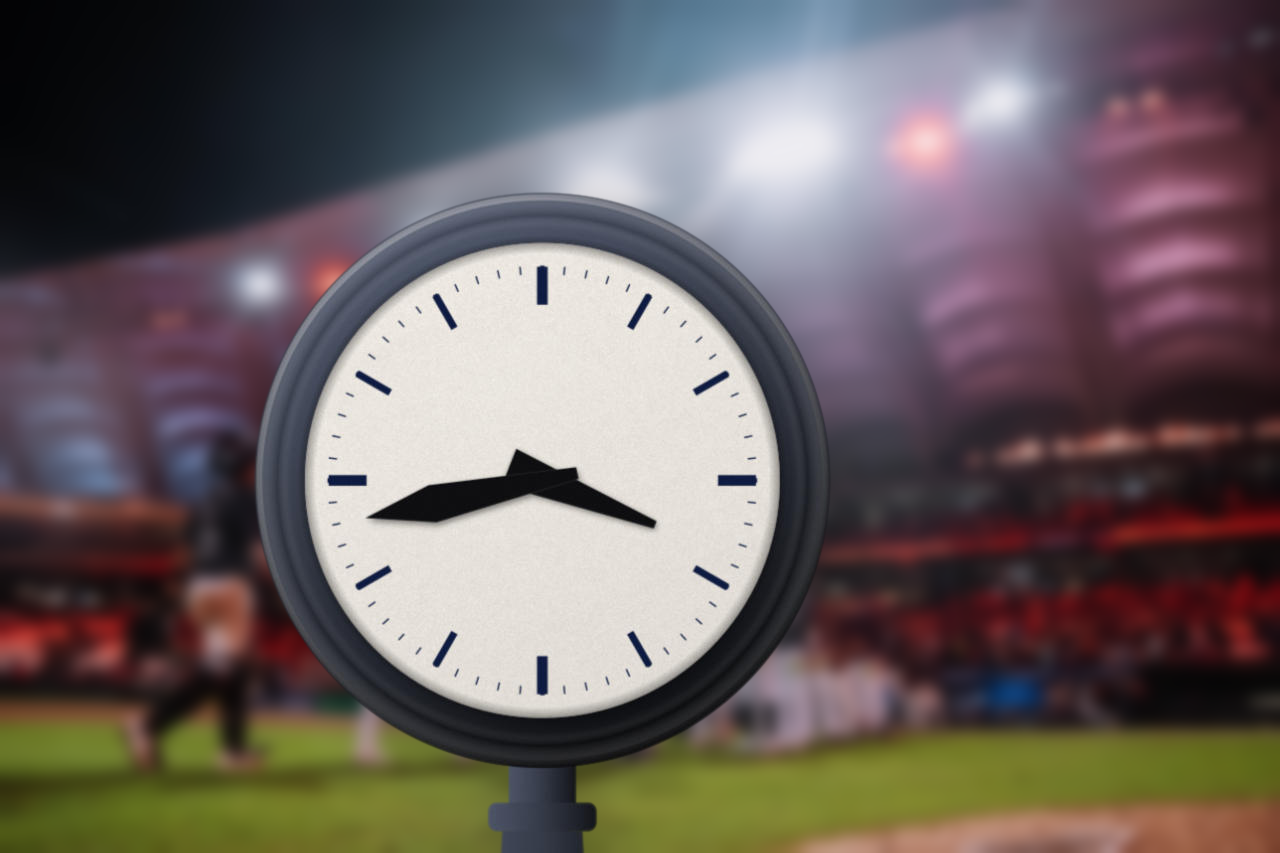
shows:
3,43
